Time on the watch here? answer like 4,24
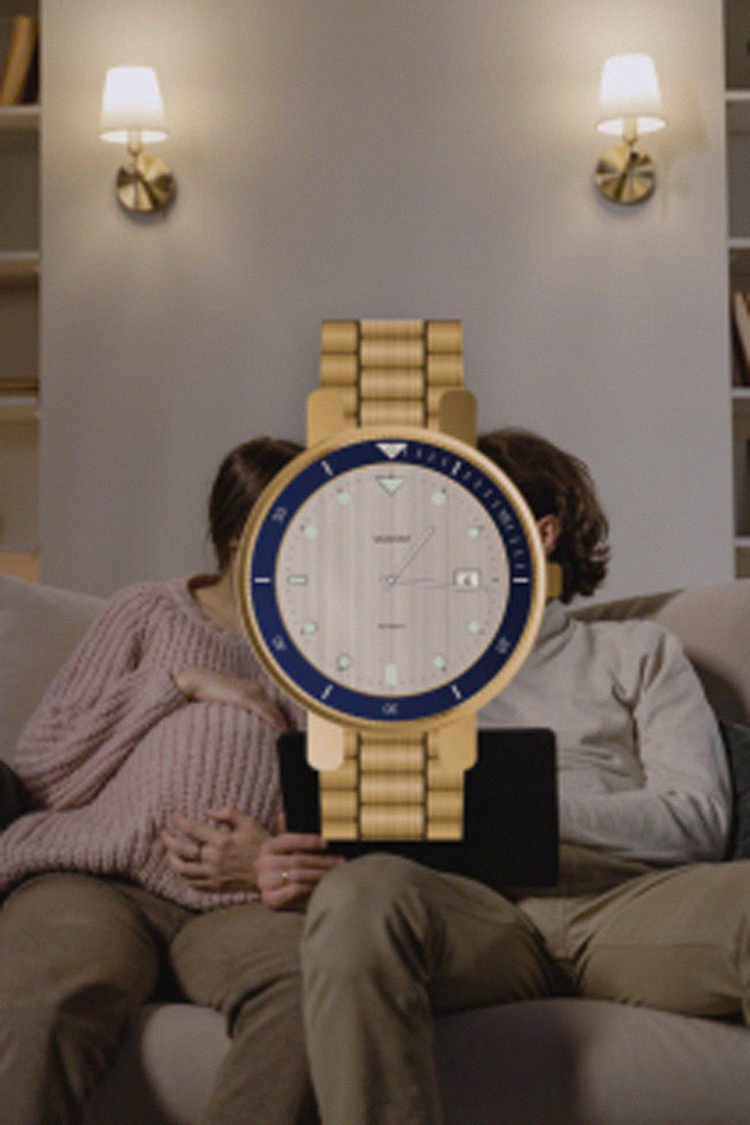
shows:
1,16
